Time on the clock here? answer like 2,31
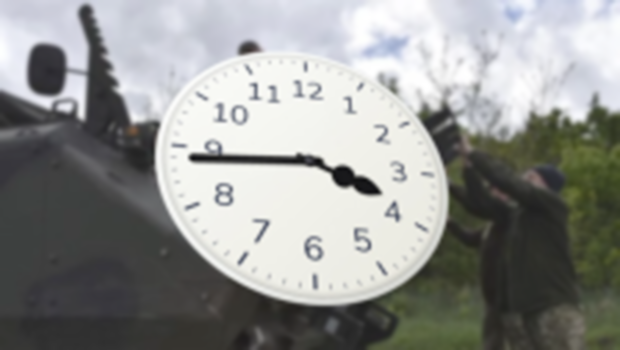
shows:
3,44
